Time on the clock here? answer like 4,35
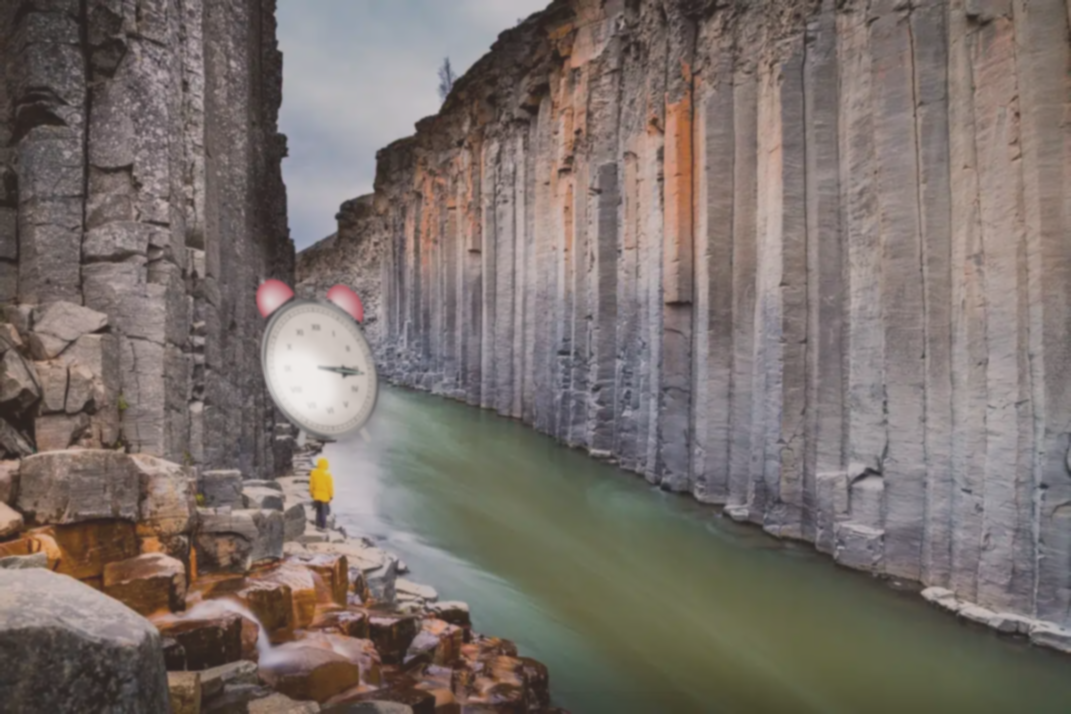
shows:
3,16
